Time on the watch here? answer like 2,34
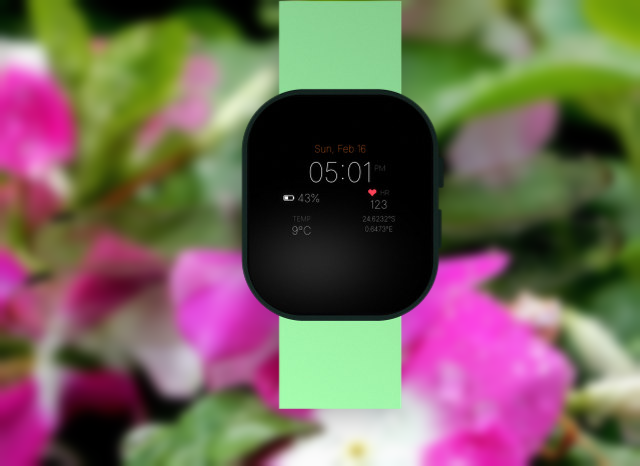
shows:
5,01
